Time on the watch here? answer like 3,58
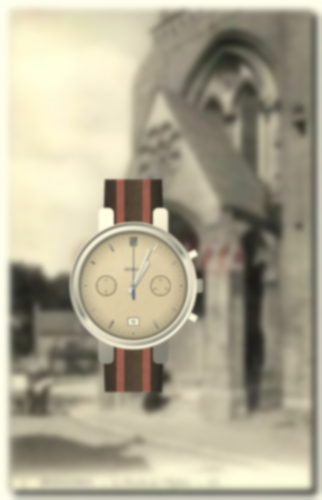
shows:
1,04
